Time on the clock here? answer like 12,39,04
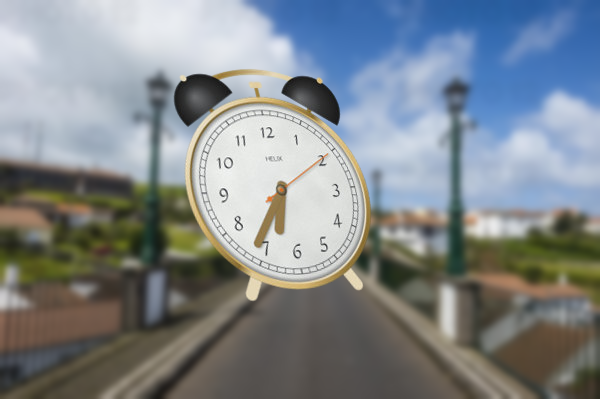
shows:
6,36,10
